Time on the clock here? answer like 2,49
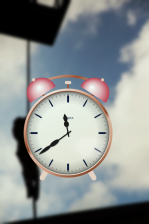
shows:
11,39
